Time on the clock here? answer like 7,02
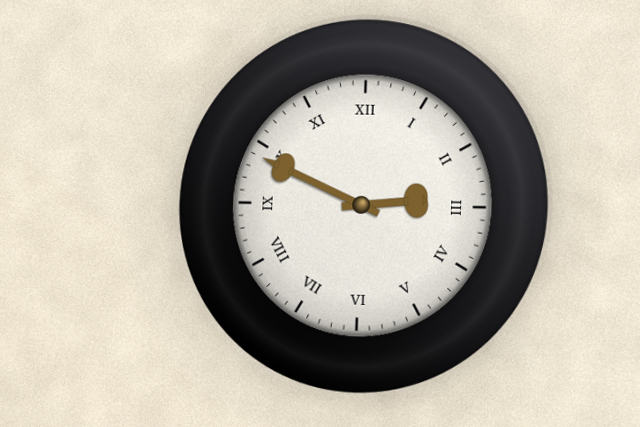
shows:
2,49
